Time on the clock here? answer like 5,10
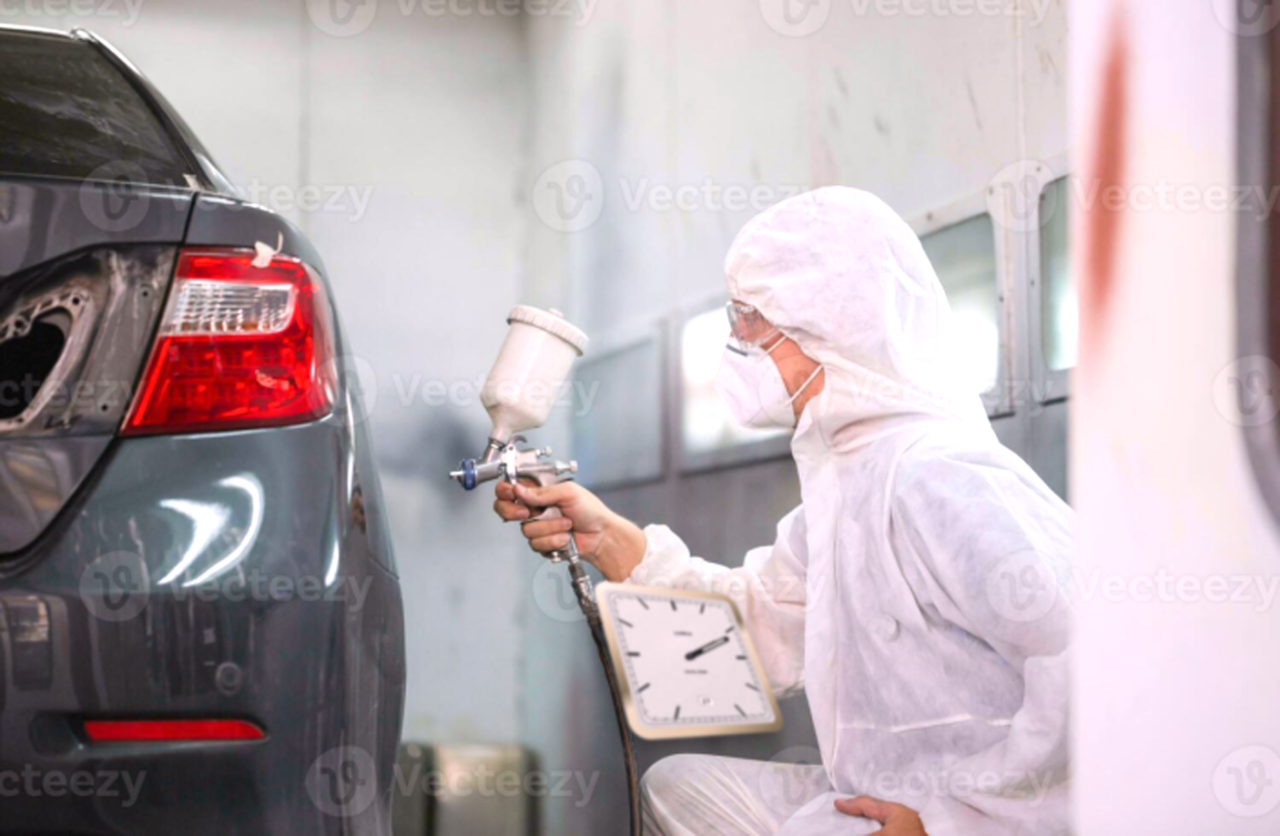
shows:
2,11
